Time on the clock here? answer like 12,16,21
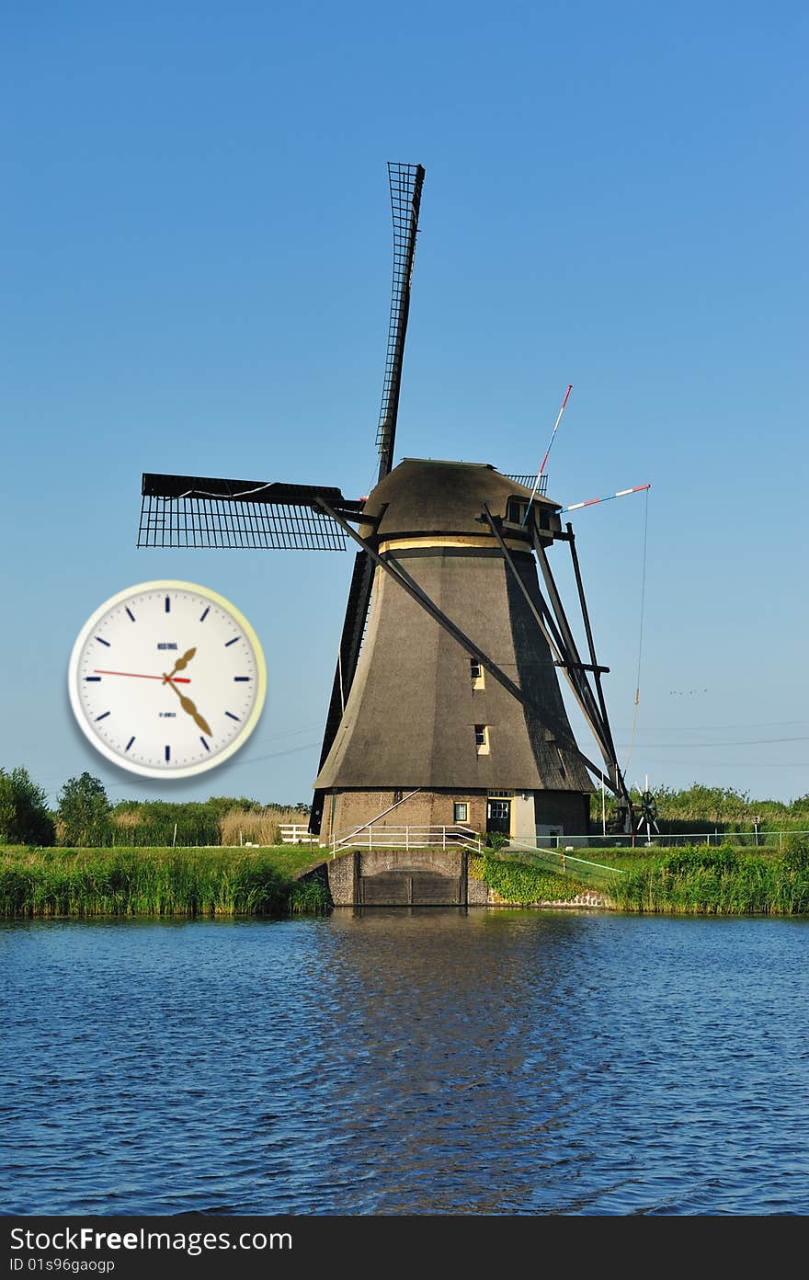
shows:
1,23,46
